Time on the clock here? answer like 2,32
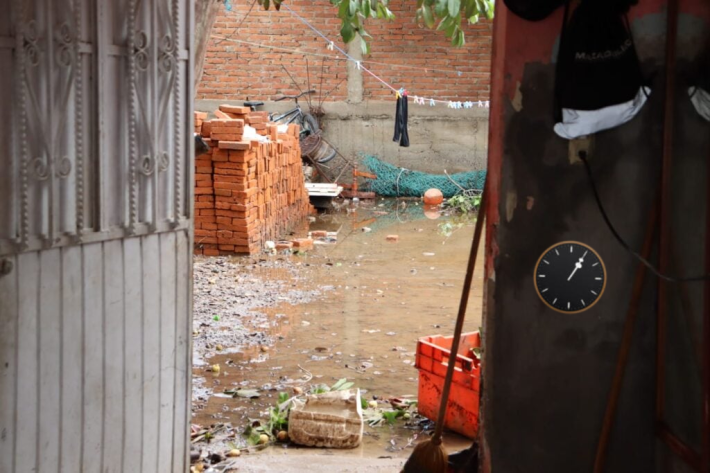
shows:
1,05
